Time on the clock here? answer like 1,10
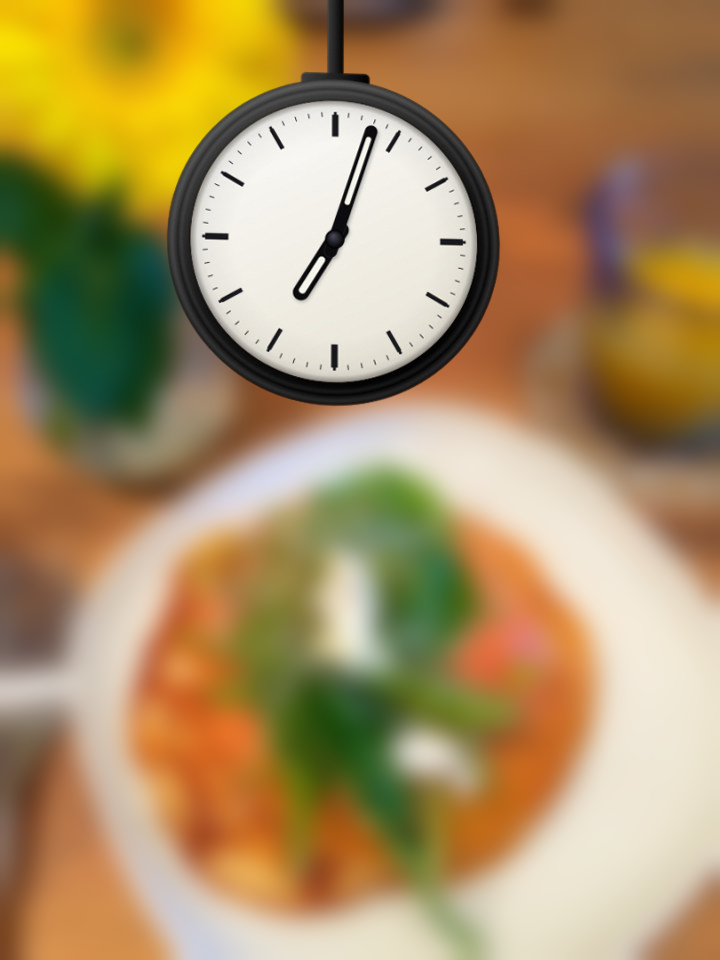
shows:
7,03
